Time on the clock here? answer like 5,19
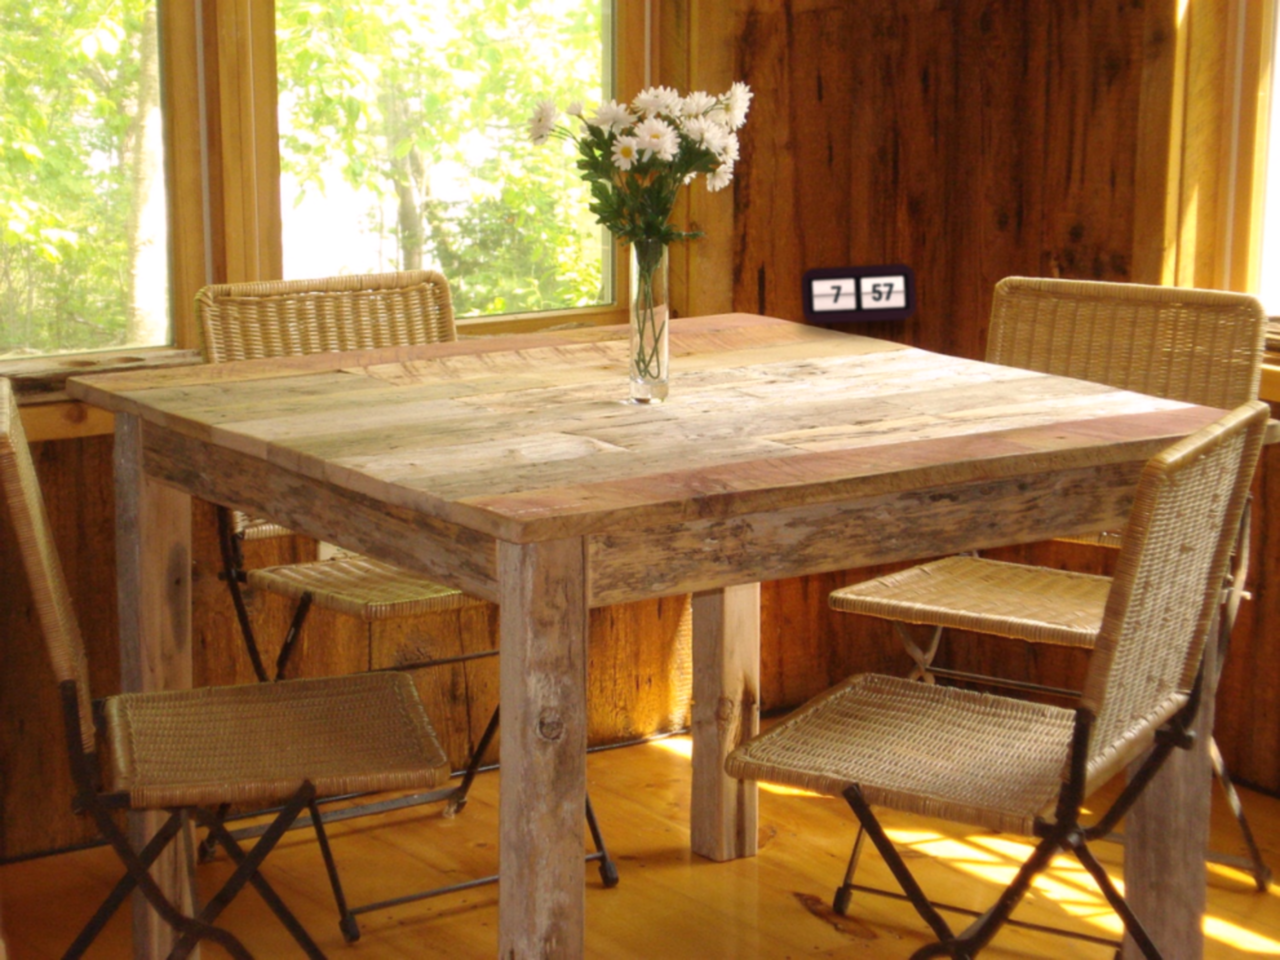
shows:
7,57
